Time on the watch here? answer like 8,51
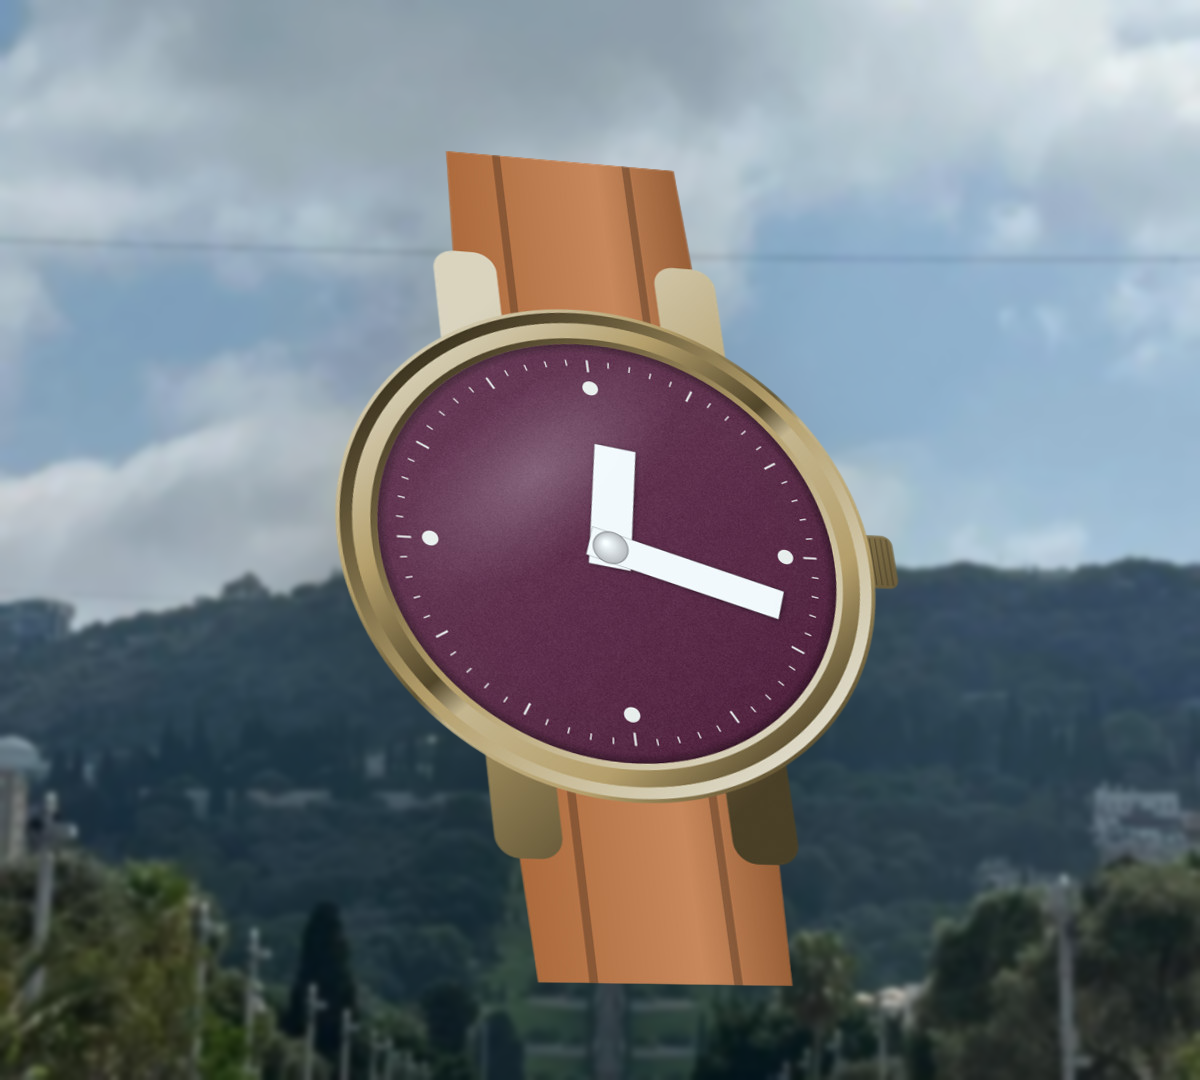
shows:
12,18
